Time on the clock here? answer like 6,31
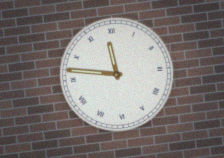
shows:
11,47
